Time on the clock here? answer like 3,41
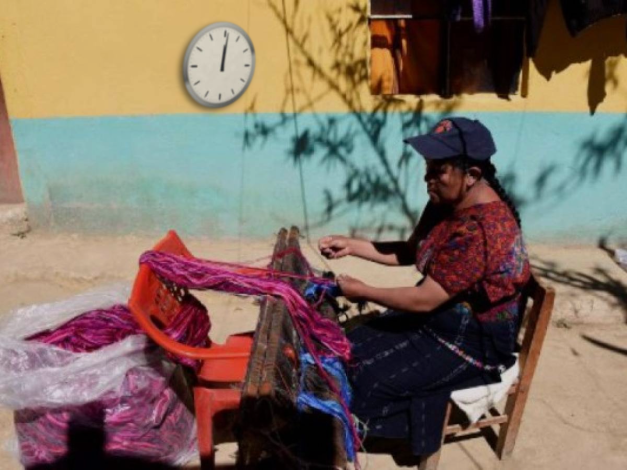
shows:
12,01
